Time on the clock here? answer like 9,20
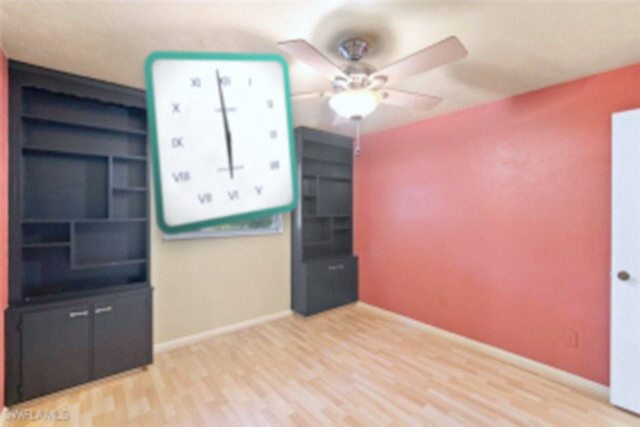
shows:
5,59
